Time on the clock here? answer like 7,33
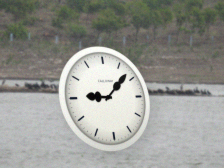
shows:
9,08
